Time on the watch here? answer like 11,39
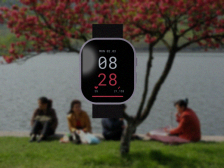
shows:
8,28
